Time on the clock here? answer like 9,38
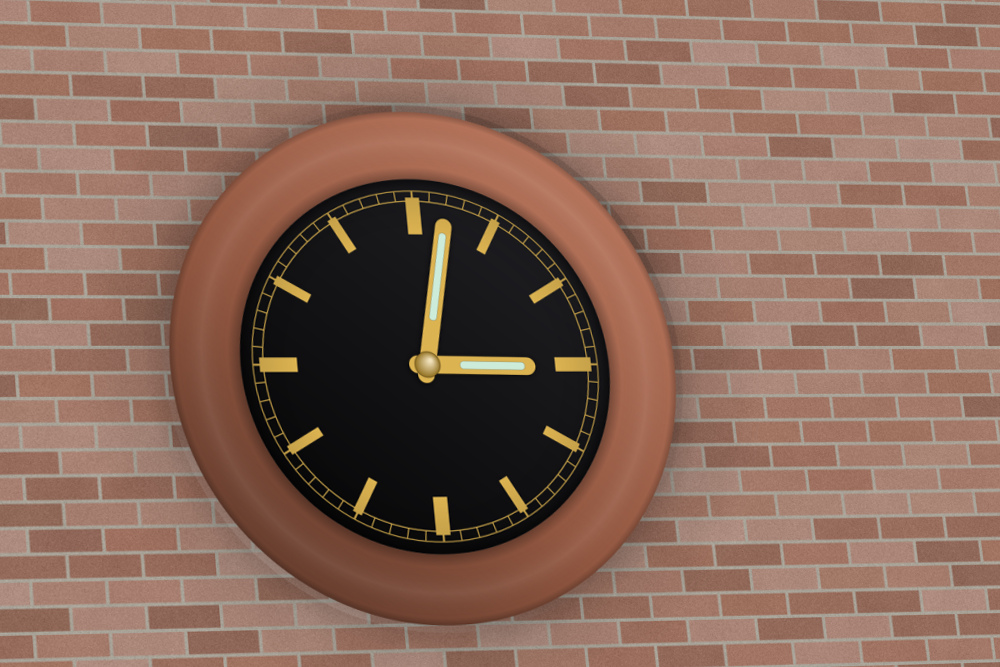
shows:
3,02
